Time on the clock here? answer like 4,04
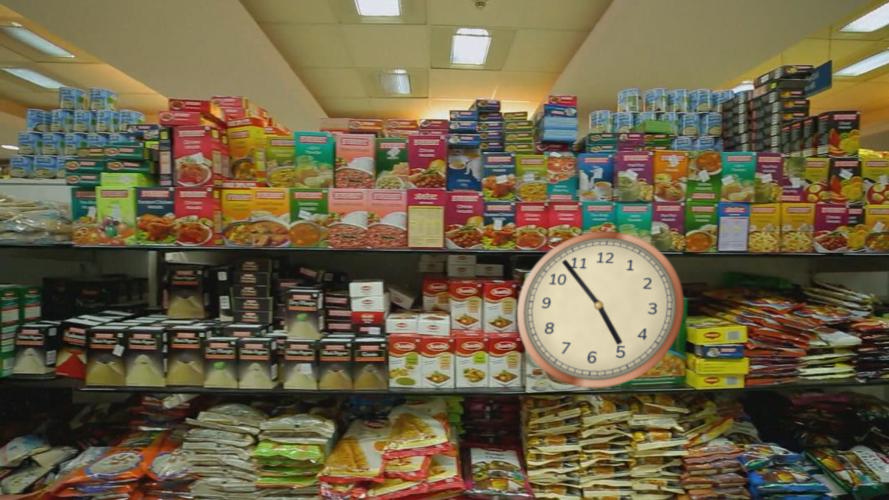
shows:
4,53
